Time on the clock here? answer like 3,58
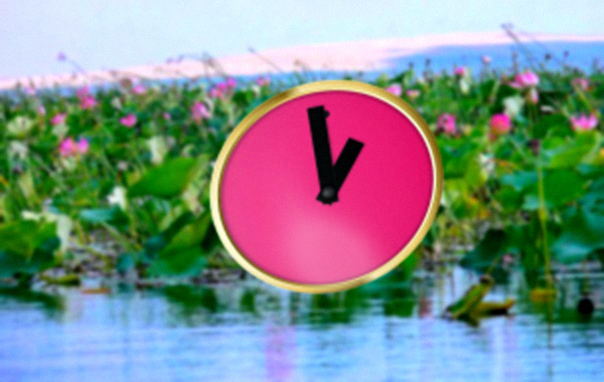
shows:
12,59
